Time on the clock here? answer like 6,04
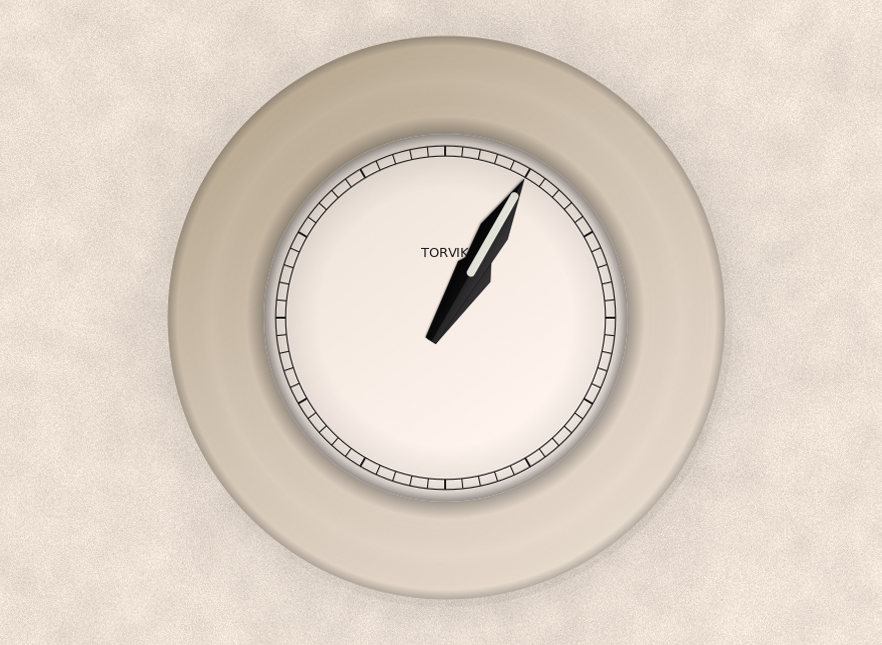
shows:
1,05
